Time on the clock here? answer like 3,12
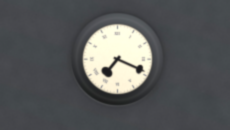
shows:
7,19
